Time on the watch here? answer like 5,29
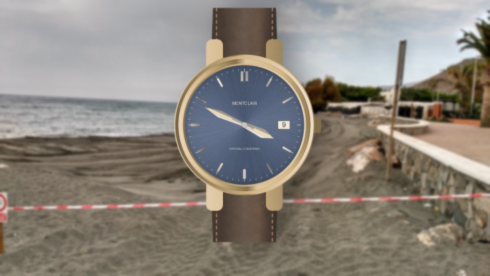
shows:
3,49
